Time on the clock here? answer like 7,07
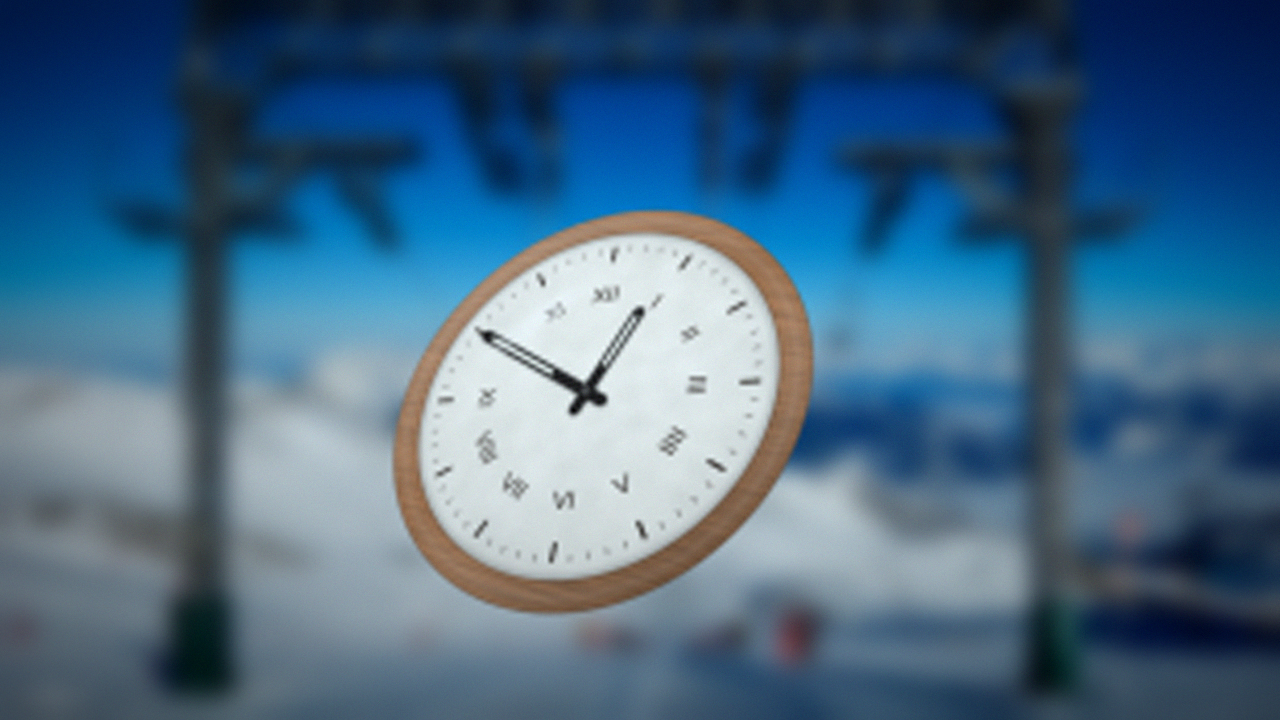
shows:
12,50
